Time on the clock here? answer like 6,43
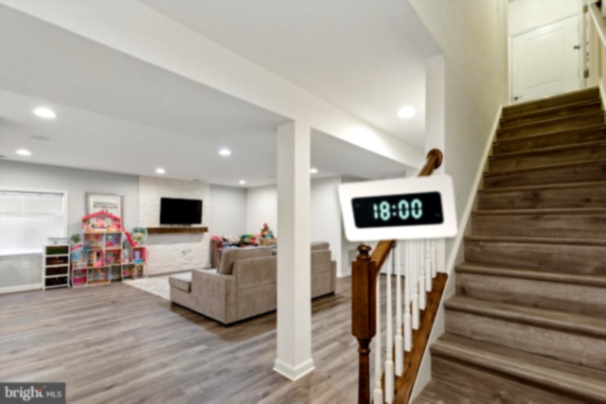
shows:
18,00
